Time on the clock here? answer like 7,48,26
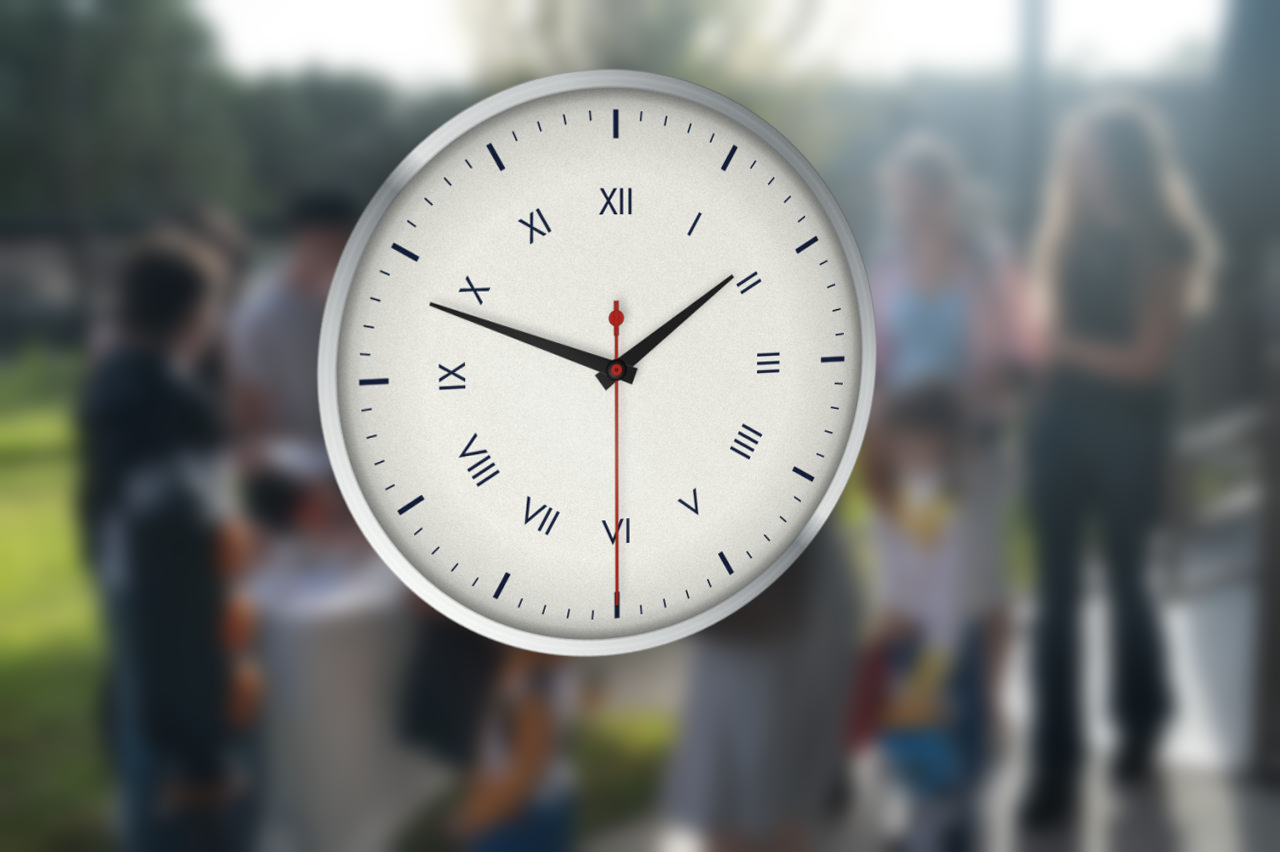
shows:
1,48,30
